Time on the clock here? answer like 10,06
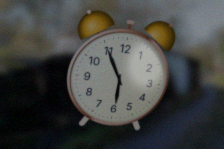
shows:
5,55
